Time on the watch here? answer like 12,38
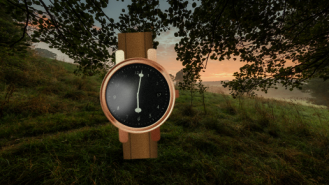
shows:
6,02
